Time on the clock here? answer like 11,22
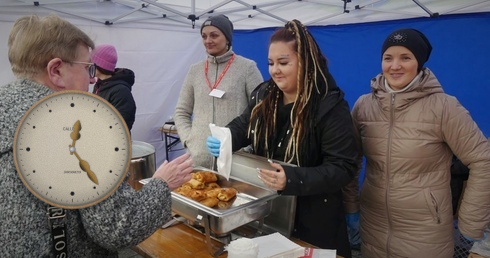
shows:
12,24
